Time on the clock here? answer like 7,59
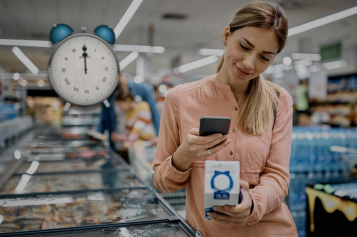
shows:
12,00
